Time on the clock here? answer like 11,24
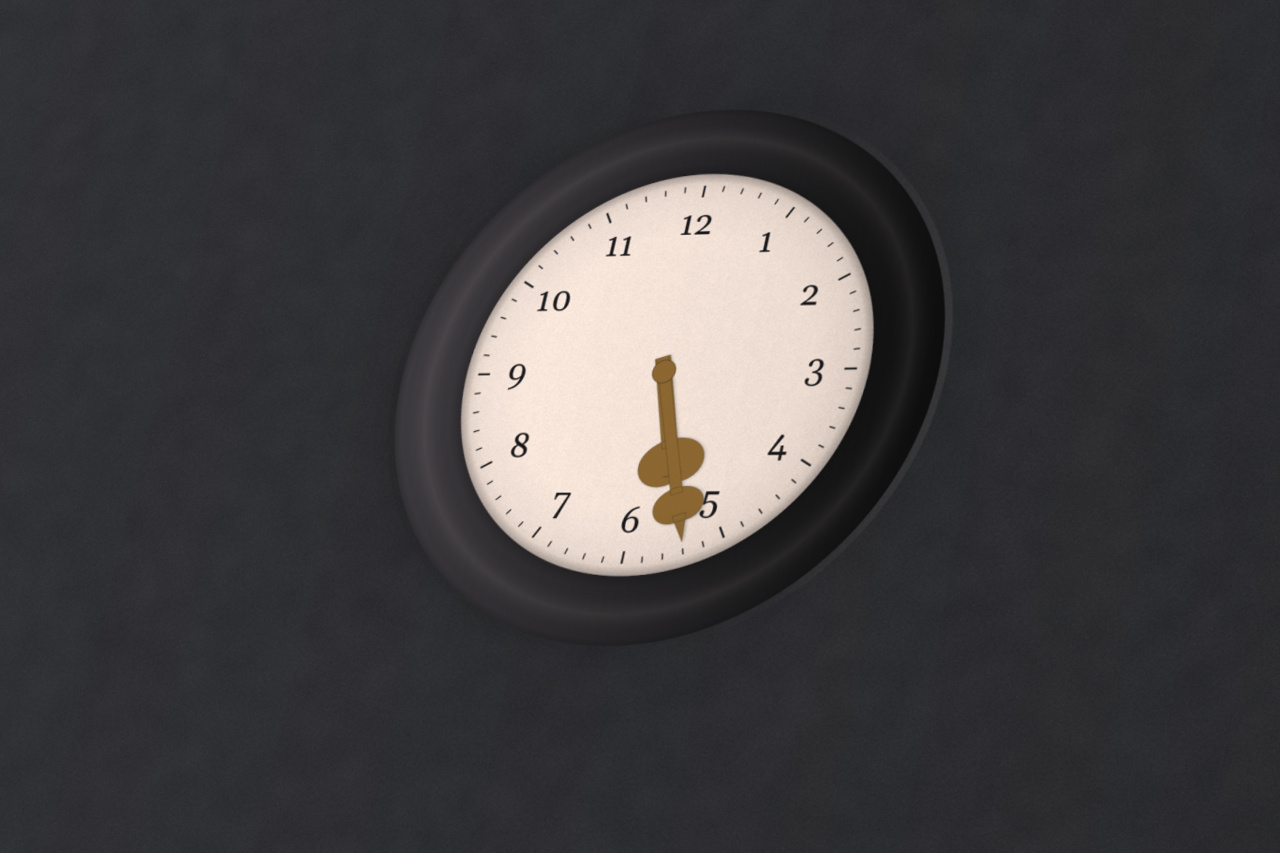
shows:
5,27
